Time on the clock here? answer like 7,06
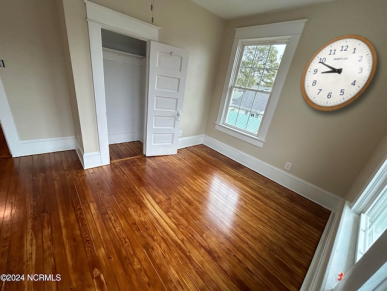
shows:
8,49
